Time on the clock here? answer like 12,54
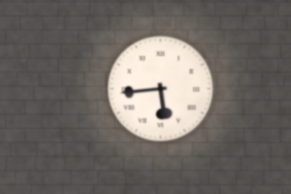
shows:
5,44
